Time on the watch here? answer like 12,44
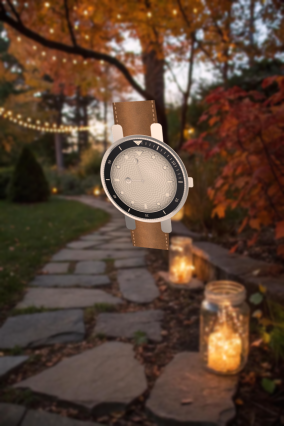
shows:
8,58
